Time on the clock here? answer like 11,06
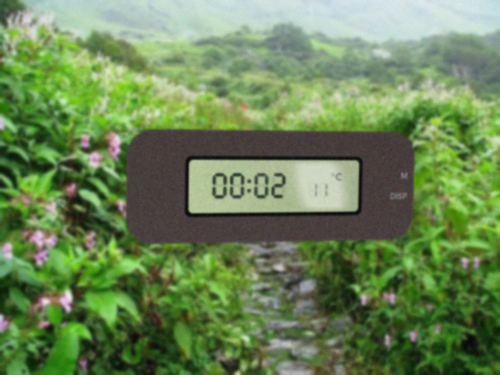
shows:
0,02
